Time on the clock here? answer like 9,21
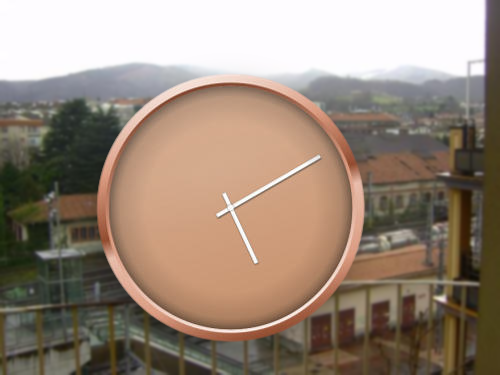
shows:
5,10
